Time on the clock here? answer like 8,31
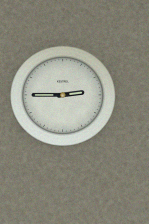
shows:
2,45
